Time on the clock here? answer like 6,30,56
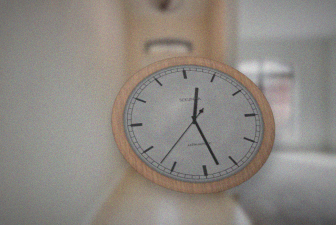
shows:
12,27,37
